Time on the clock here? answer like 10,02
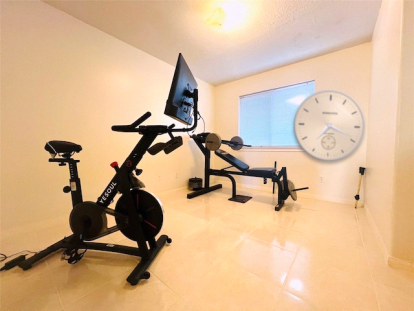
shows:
7,19
